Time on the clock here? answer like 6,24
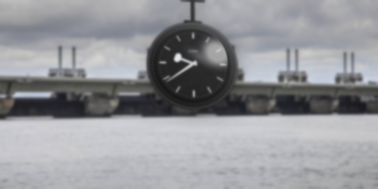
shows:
9,39
